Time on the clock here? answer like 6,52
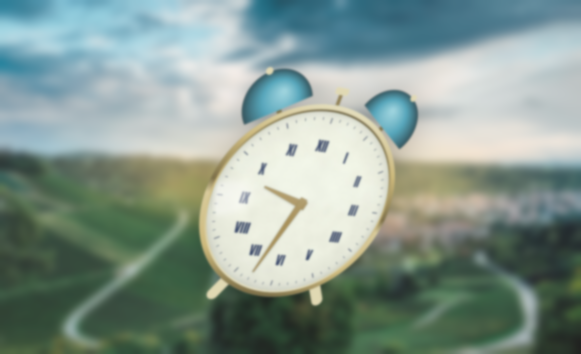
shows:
9,33
